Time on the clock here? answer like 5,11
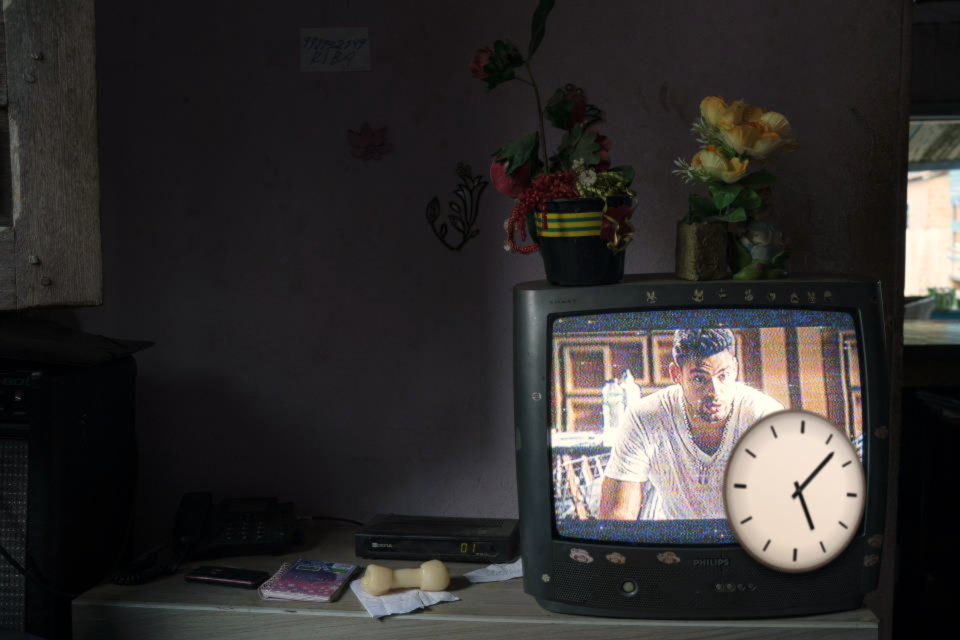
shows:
5,07
